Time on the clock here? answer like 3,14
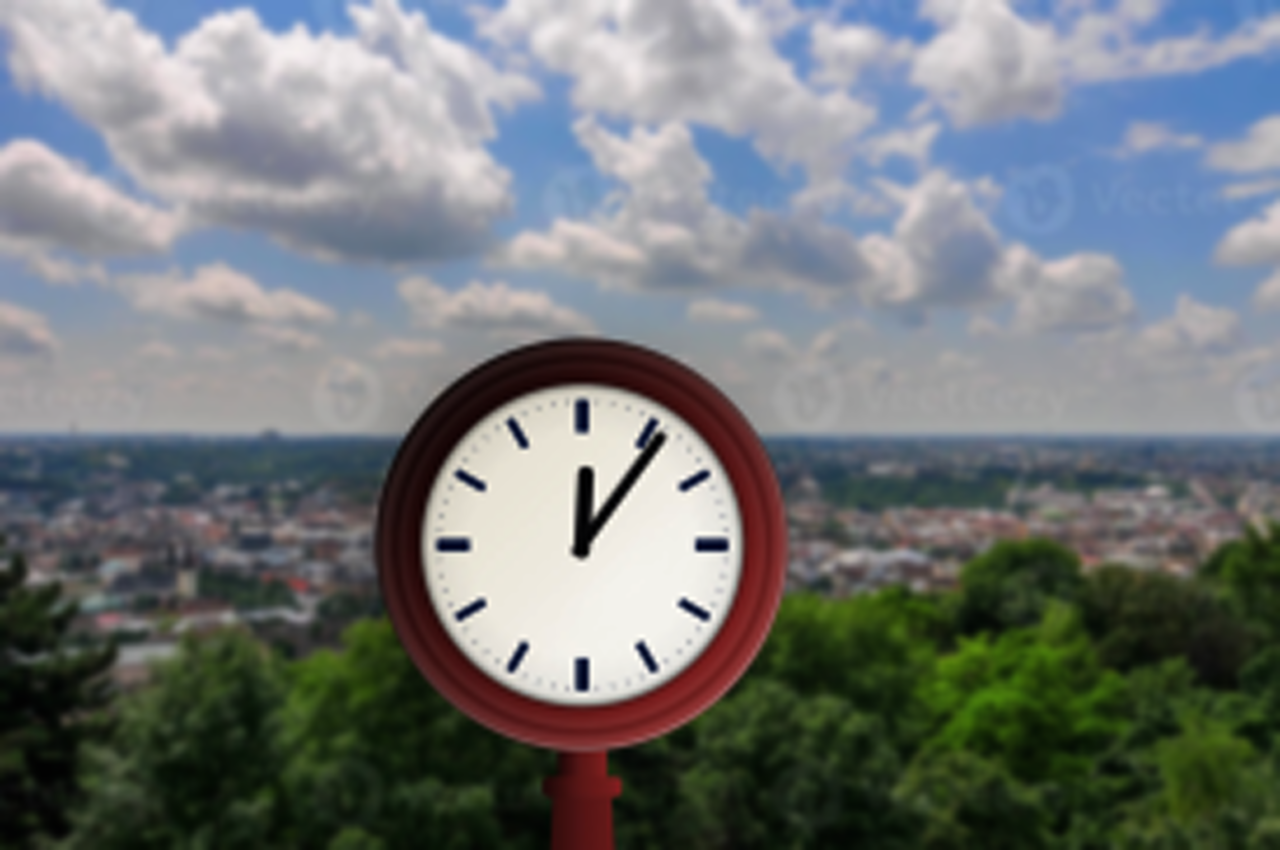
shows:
12,06
